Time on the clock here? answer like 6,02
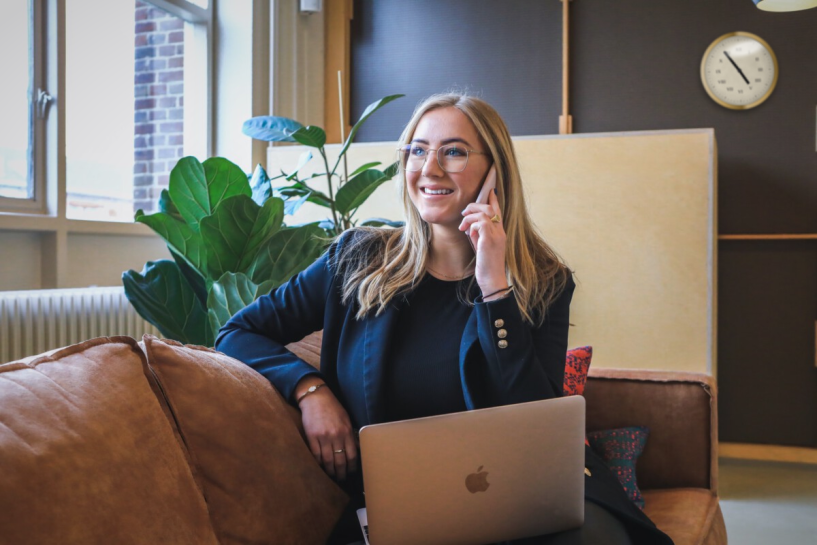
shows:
4,54
